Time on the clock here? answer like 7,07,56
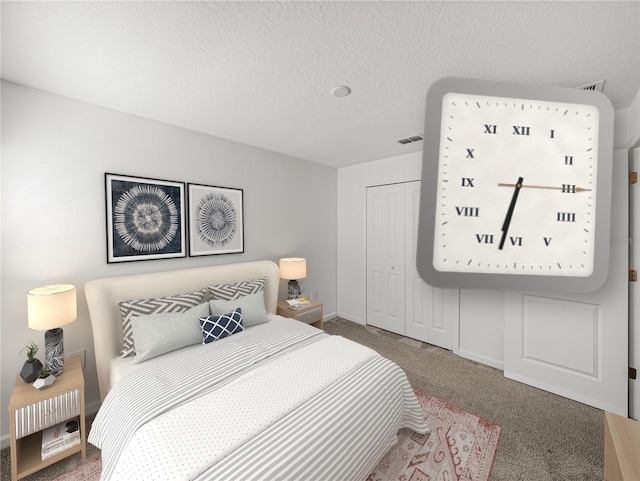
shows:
6,32,15
